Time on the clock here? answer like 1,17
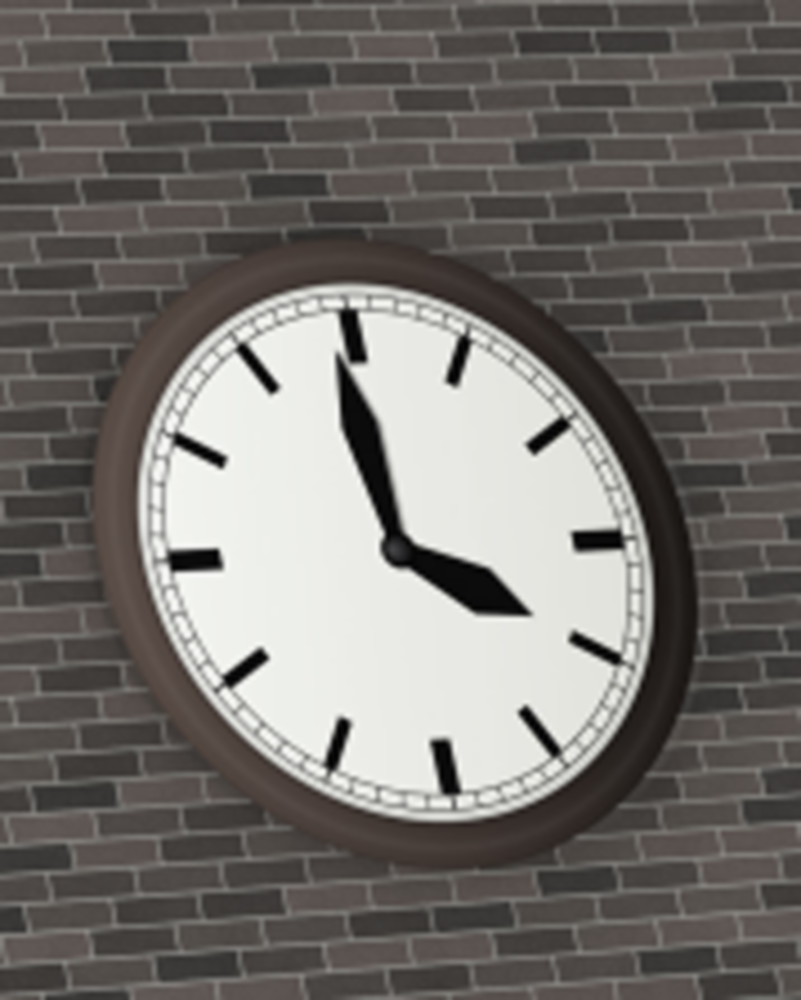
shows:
3,59
